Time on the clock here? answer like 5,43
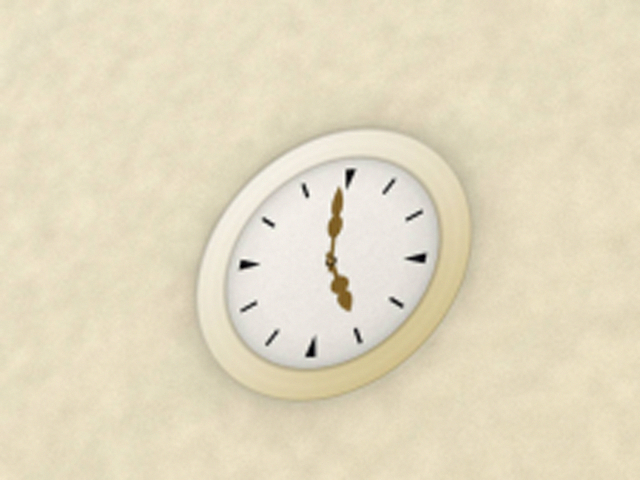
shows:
4,59
